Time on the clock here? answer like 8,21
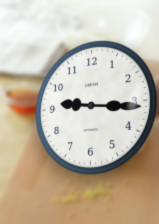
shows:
9,16
